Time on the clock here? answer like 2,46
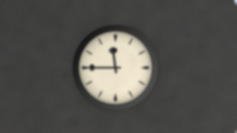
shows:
11,45
